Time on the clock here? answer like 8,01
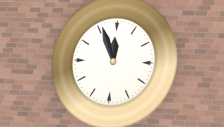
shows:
11,56
